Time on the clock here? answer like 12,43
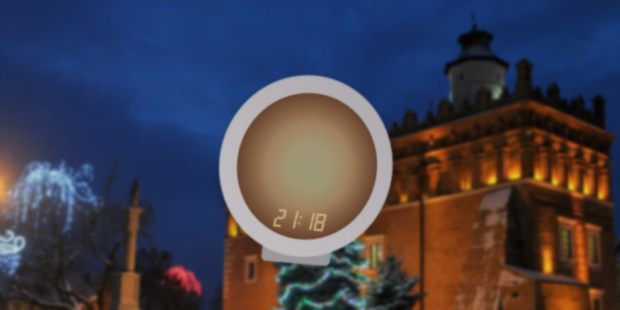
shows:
21,18
